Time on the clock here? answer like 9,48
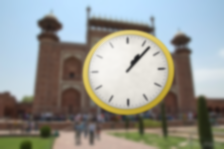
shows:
1,07
